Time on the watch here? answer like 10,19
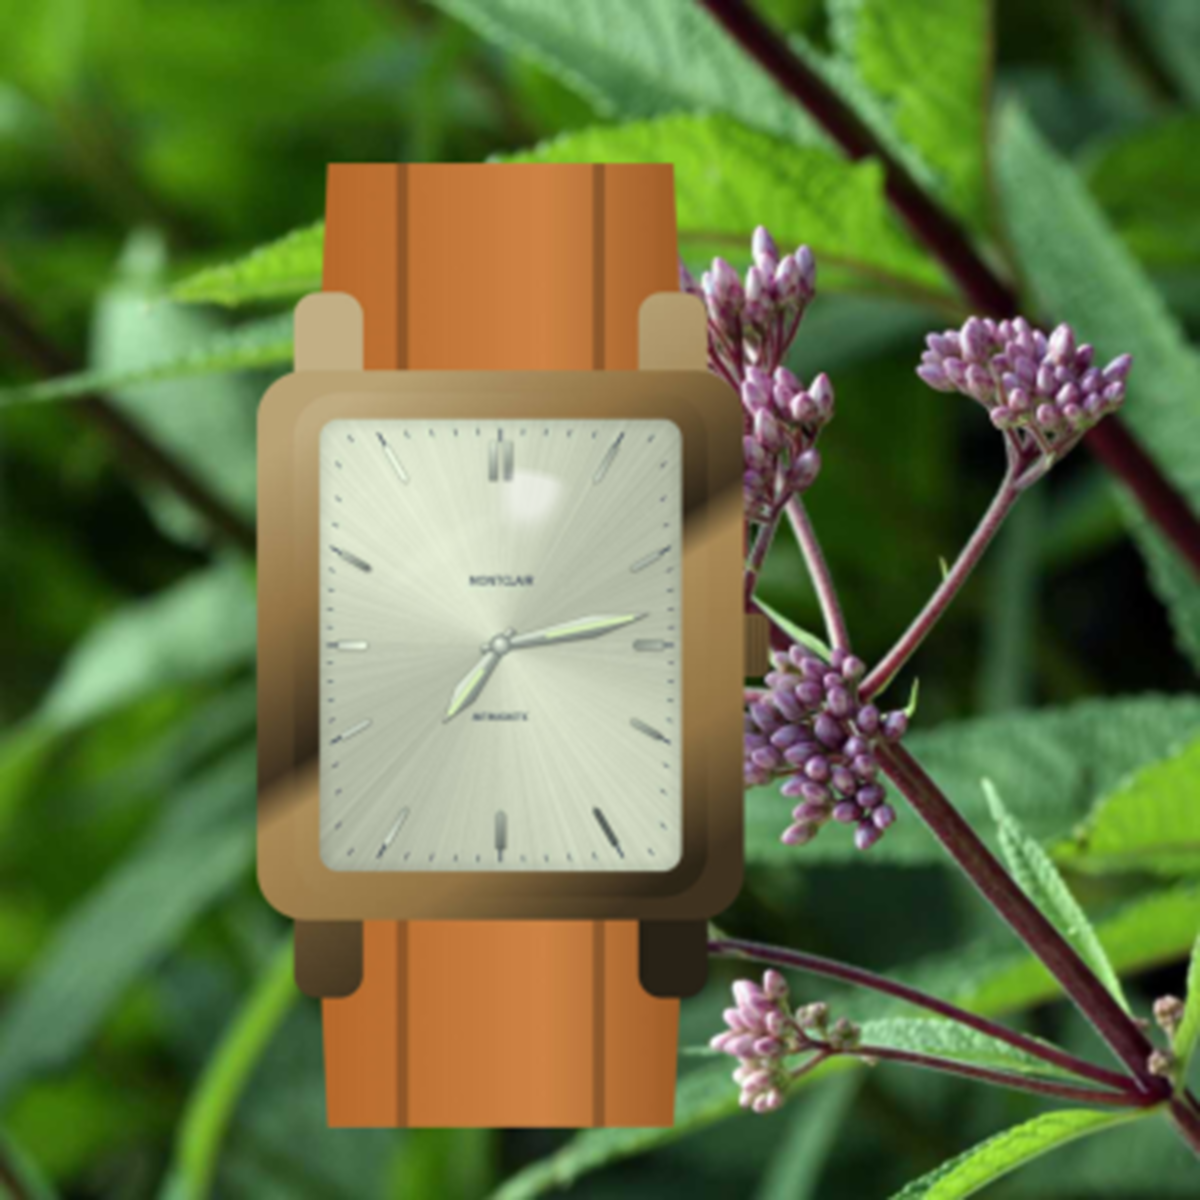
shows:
7,13
